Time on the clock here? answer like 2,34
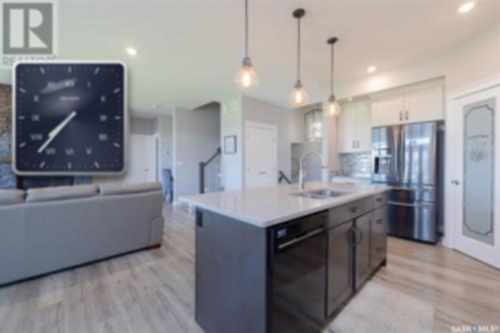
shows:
7,37
